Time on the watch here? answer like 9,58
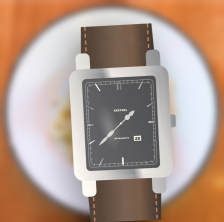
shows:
1,38
